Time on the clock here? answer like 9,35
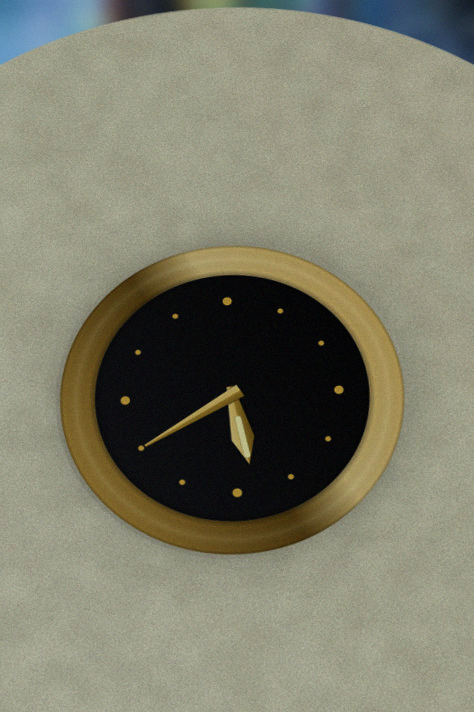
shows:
5,40
